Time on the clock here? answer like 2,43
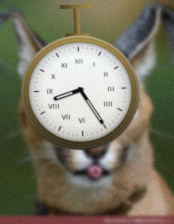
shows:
8,25
